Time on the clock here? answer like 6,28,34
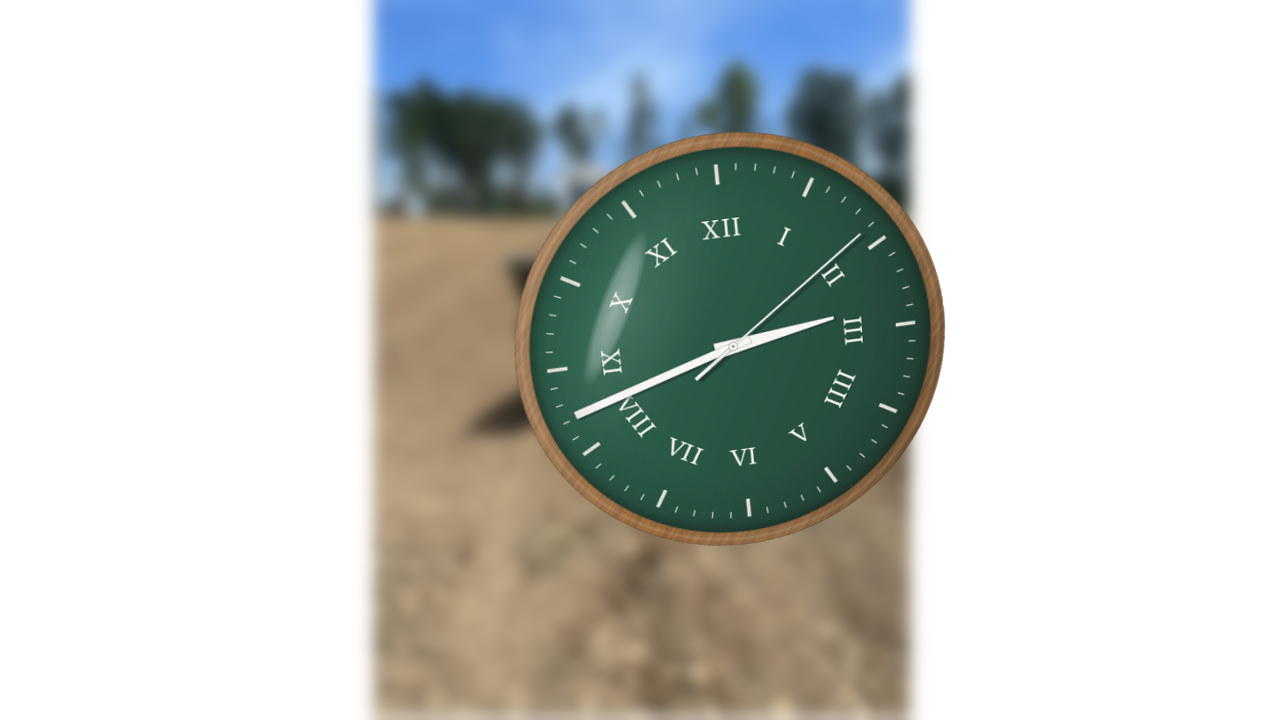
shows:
2,42,09
